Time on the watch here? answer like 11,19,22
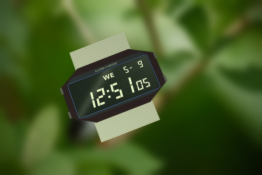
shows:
12,51,05
